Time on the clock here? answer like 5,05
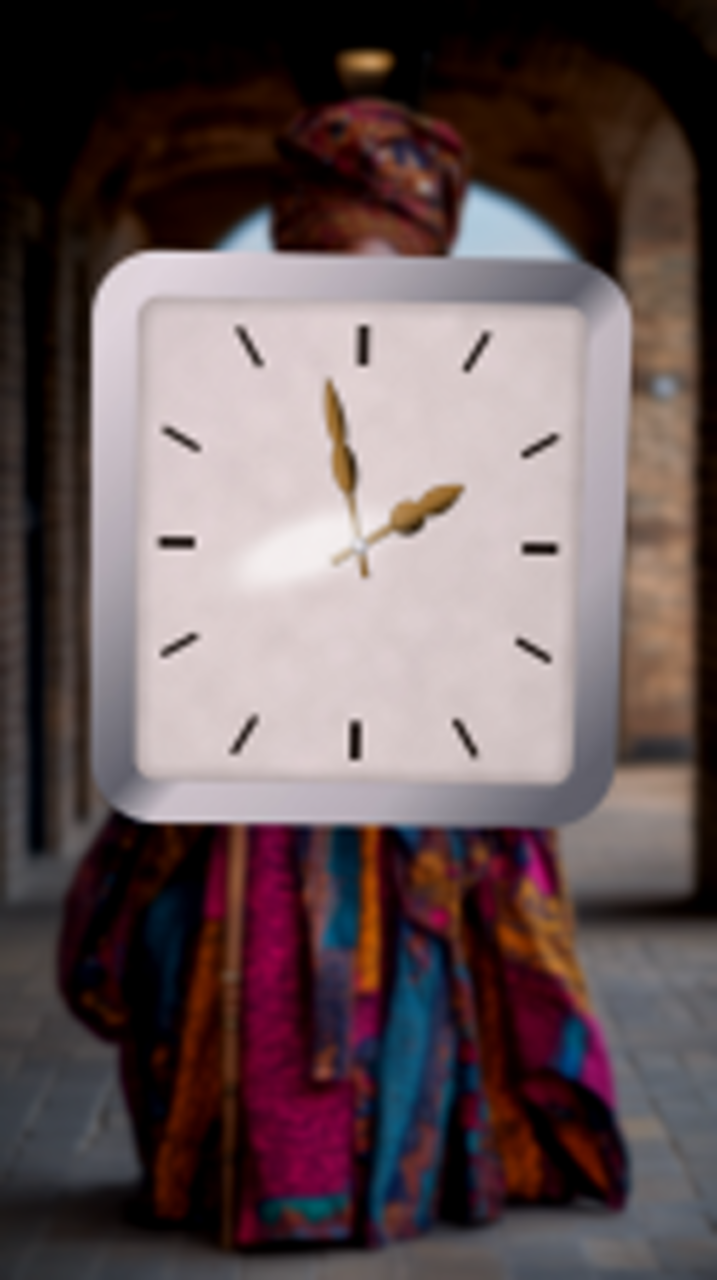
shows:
1,58
